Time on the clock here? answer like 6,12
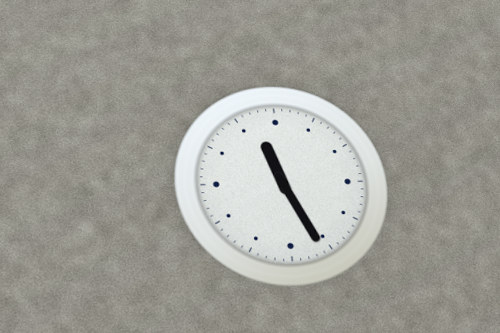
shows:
11,26
